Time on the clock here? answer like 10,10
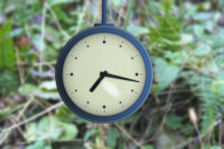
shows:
7,17
